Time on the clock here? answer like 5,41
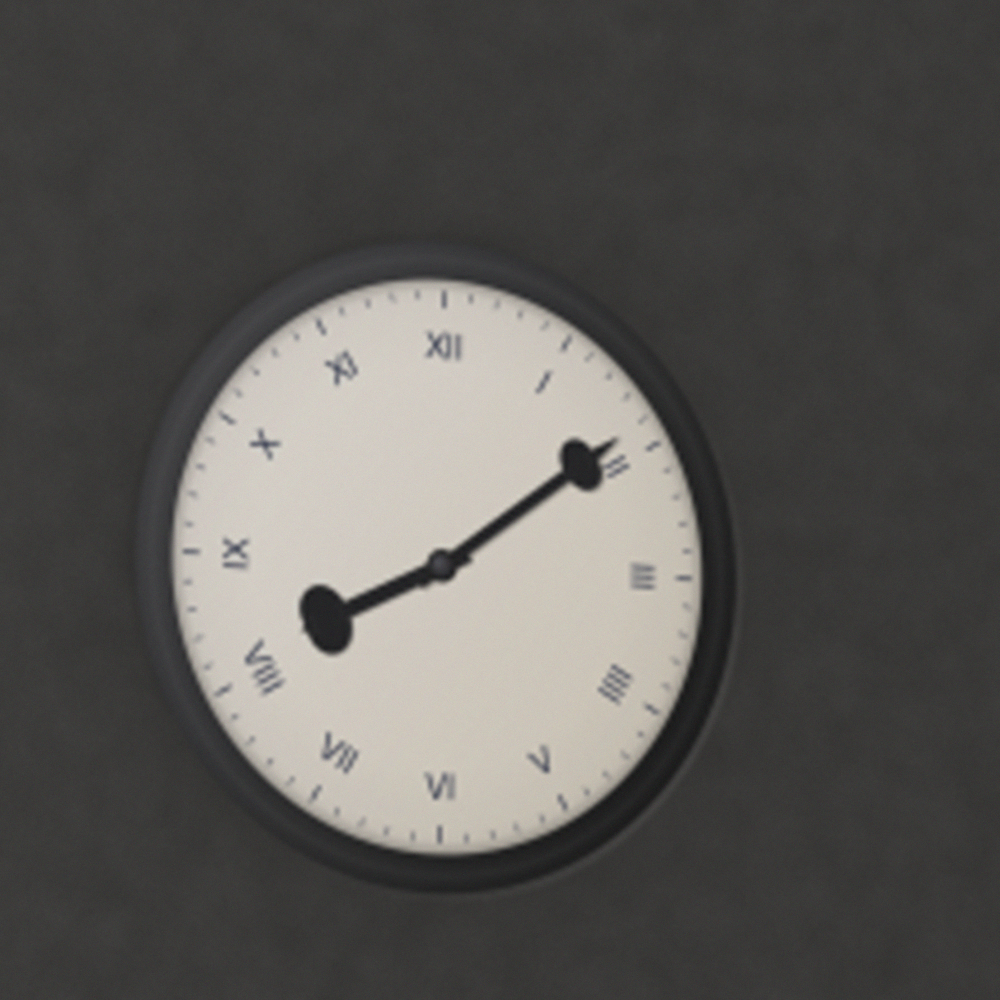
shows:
8,09
